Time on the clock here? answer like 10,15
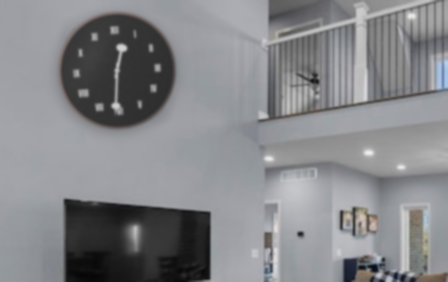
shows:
12,31
